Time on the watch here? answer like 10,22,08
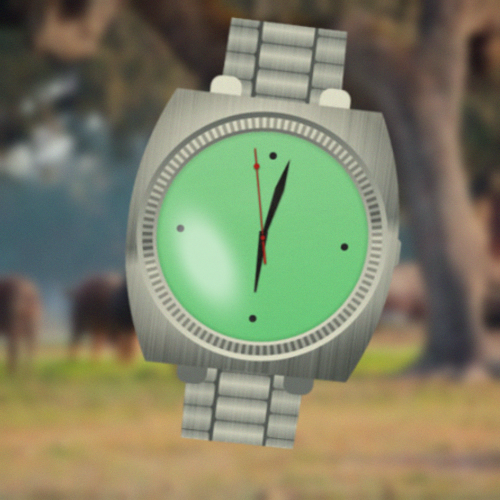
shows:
6,01,58
